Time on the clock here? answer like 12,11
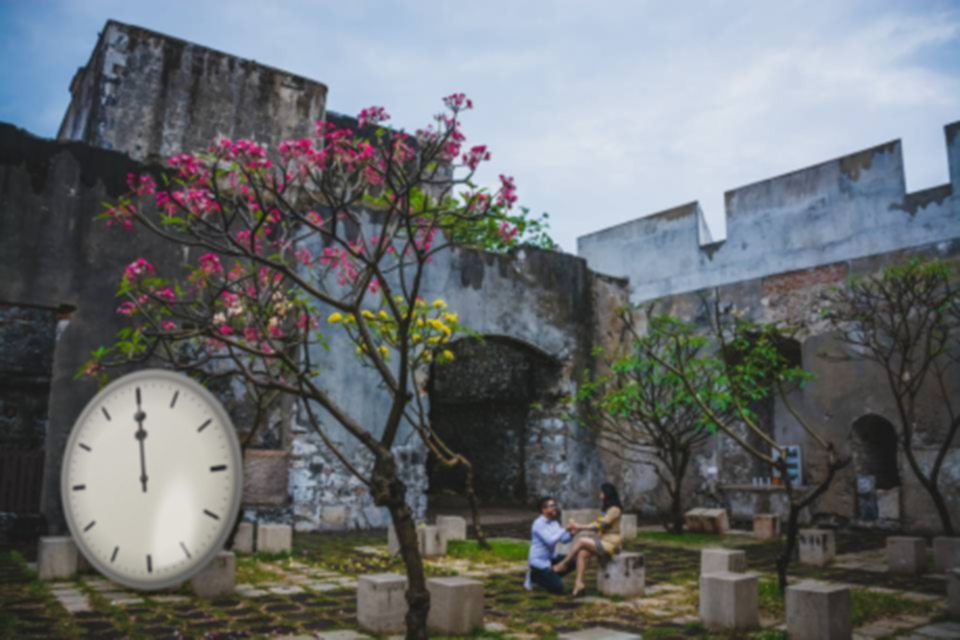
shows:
12,00
